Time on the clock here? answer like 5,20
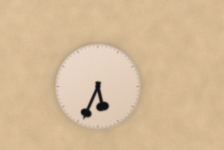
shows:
5,34
